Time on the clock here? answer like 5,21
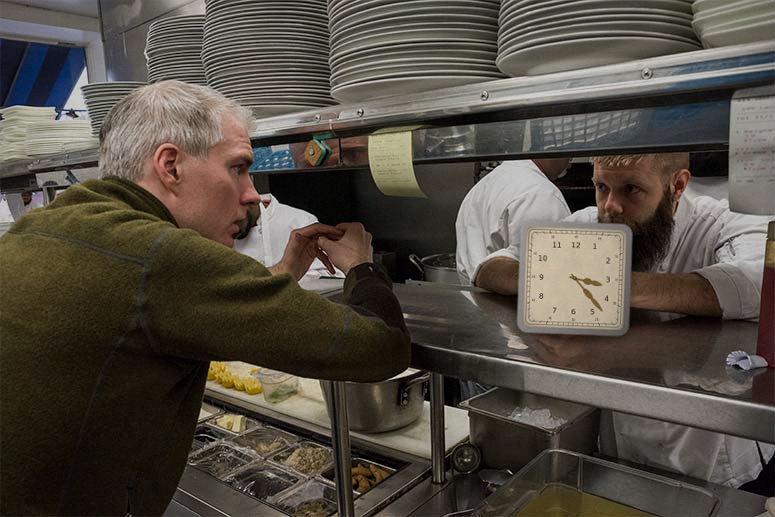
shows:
3,23
